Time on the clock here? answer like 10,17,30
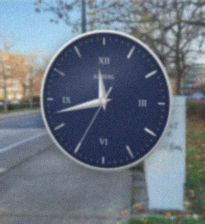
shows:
11,42,35
